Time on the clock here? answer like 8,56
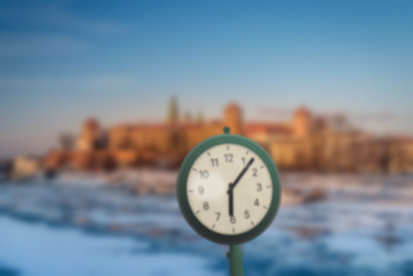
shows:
6,07
